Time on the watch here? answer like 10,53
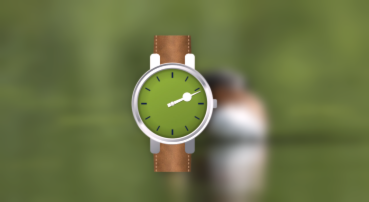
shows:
2,11
